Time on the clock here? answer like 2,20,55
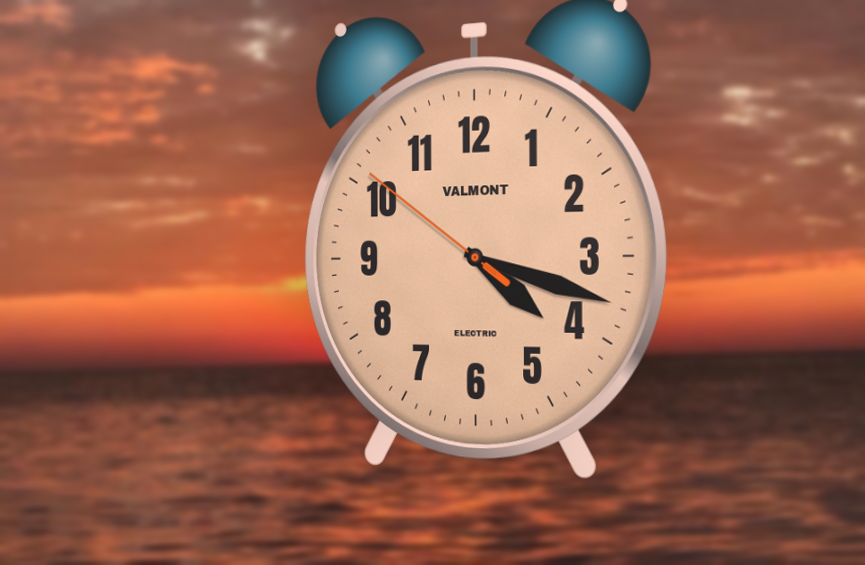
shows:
4,17,51
